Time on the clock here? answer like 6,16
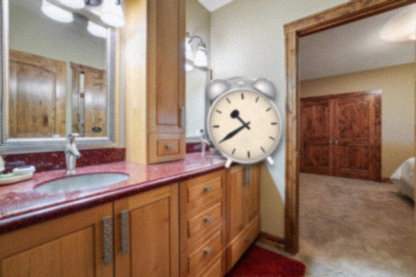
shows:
10,40
